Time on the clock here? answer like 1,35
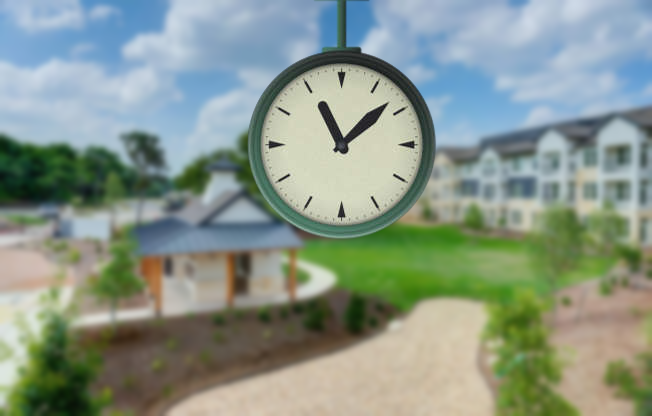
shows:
11,08
